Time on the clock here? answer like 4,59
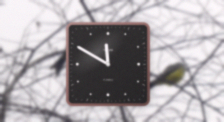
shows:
11,50
